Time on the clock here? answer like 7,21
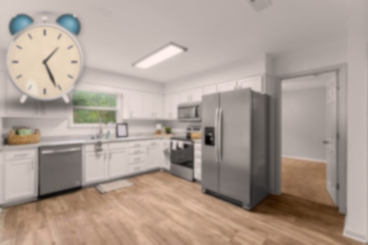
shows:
1,26
